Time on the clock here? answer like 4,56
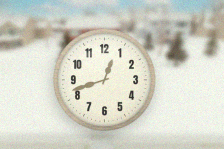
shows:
12,42
